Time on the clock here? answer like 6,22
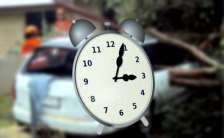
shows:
3,04
